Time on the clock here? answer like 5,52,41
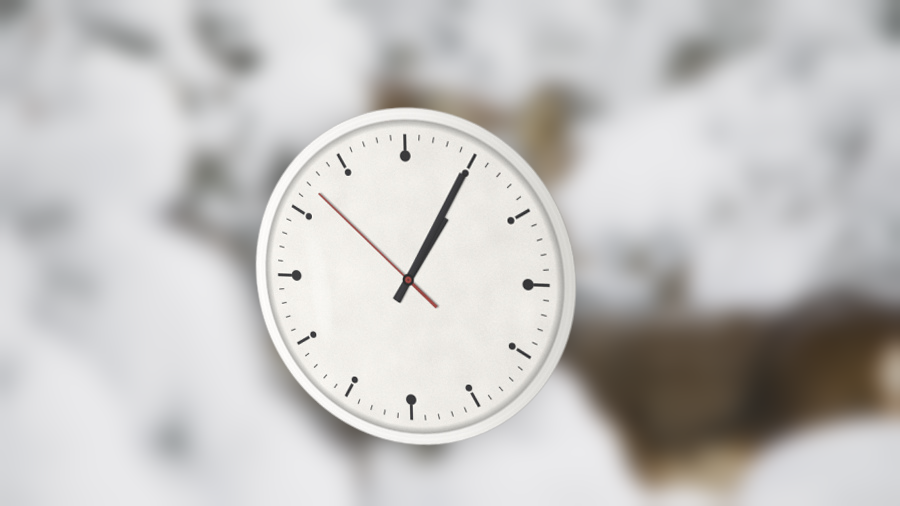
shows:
1,04,52
